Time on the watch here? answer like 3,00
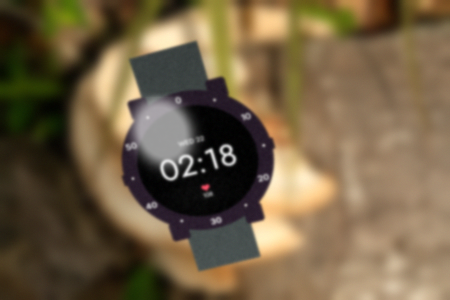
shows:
2,18
